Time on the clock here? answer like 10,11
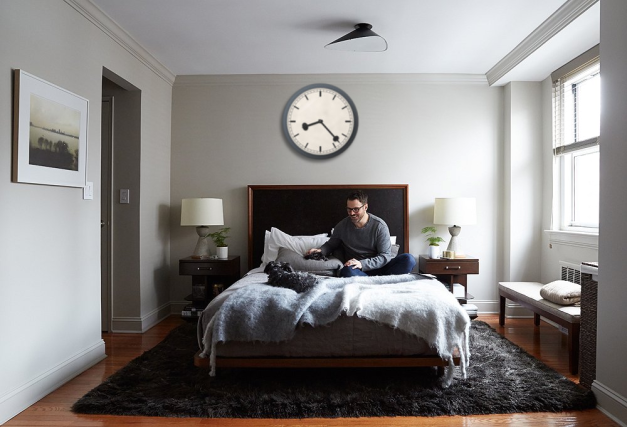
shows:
8,23
